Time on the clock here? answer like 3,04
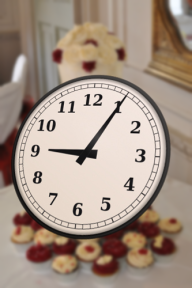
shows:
9,05
